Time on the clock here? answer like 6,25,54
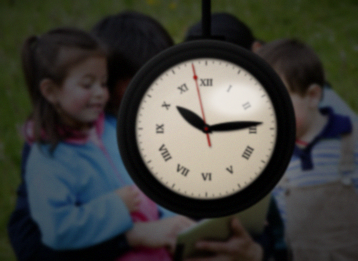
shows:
10,13,58
